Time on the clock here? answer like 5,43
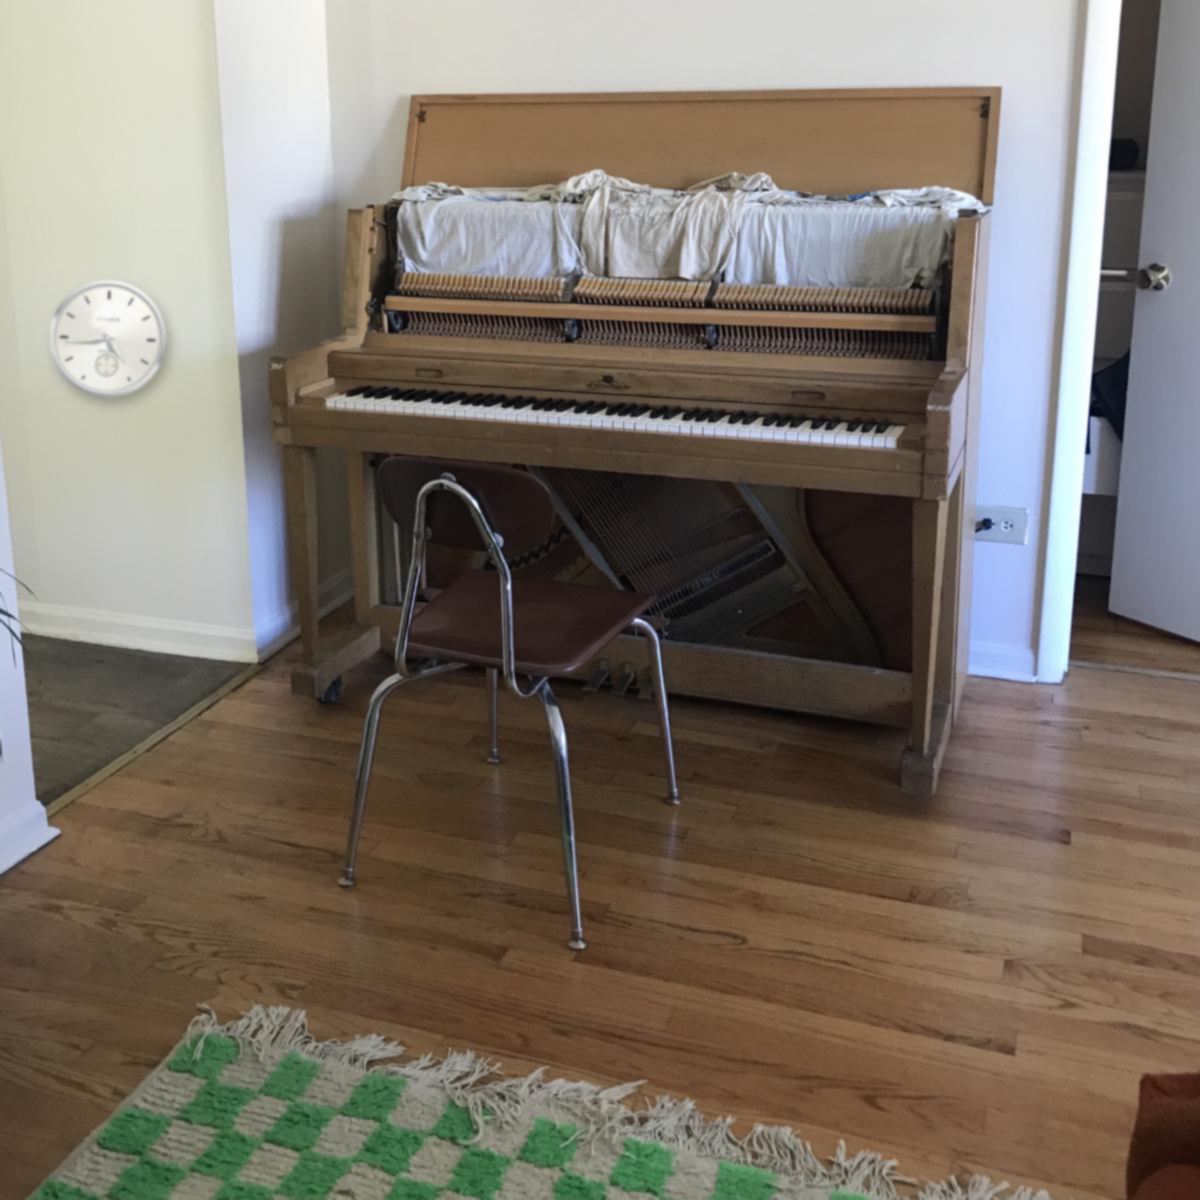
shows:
4,44
